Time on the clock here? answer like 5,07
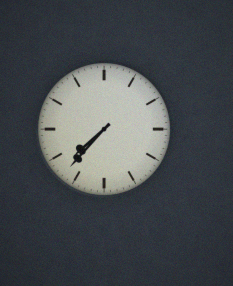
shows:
7,37
